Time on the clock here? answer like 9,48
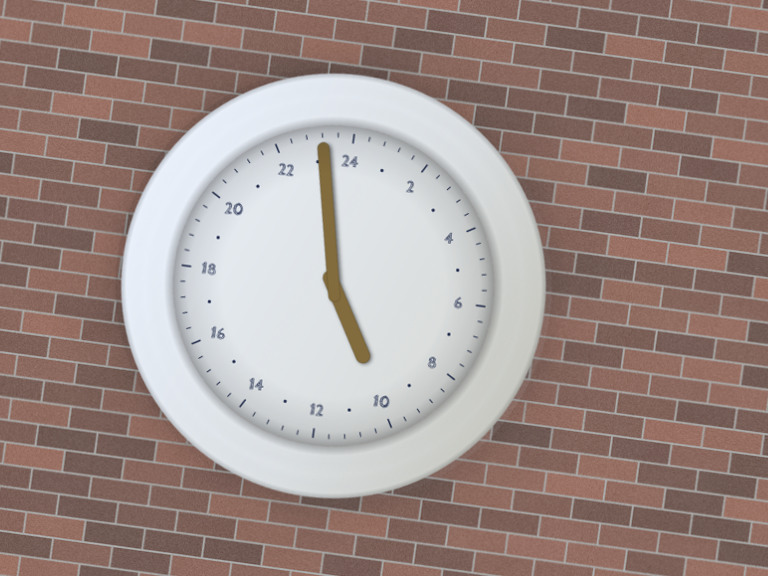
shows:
9,58
